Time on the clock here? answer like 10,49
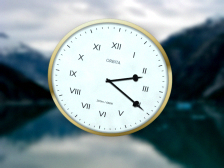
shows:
2,20
